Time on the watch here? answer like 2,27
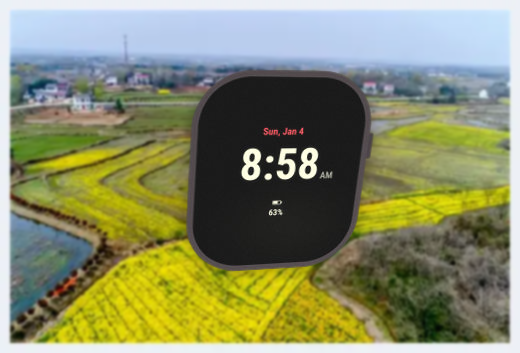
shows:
8,58
